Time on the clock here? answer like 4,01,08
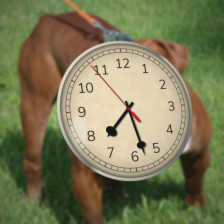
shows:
7,27,54
